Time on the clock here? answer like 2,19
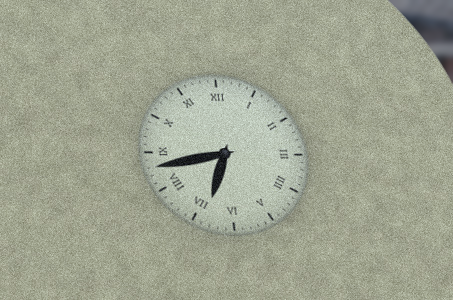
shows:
6,43
